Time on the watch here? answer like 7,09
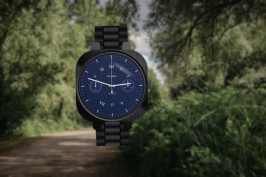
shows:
2,48
